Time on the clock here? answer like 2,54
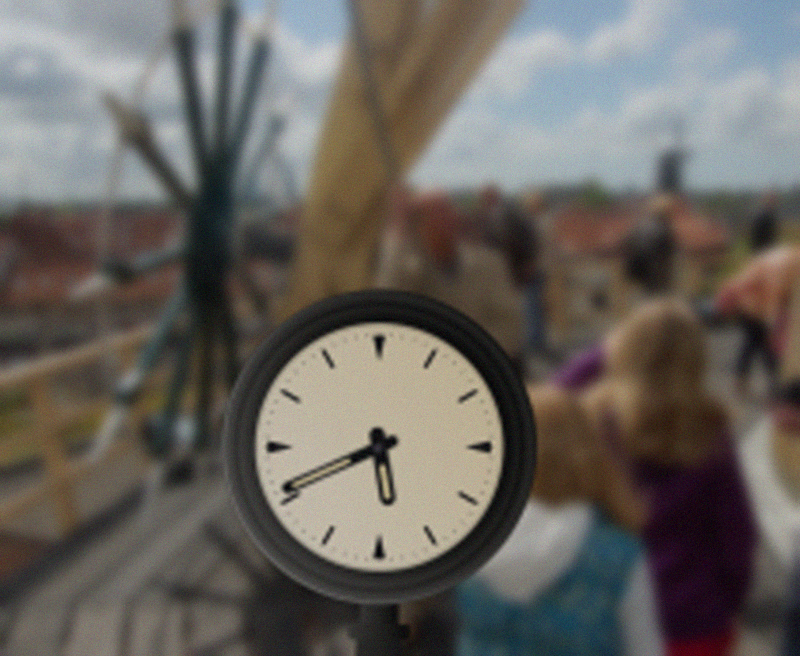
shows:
5,41
